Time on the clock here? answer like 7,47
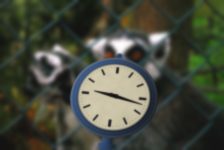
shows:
9,17
